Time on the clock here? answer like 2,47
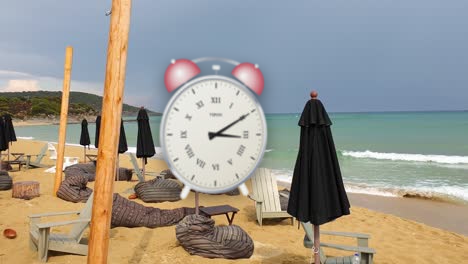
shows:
3,10
